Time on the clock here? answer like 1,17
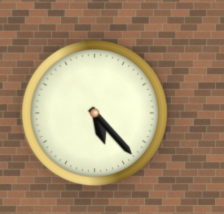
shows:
5,23
